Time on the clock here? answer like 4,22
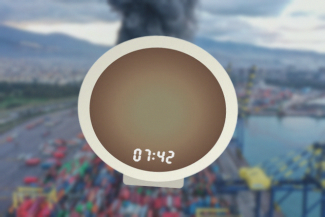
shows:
7,42
